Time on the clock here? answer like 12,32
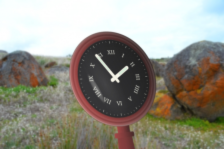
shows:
1,54
